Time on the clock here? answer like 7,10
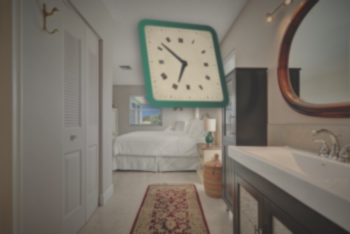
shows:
6,52
